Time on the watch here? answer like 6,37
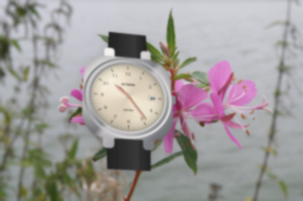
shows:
10,24
